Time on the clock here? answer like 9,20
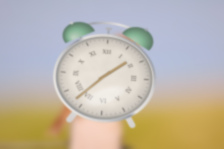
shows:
1,37
